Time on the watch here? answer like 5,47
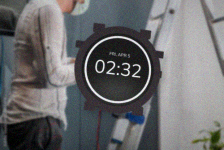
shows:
2,32
